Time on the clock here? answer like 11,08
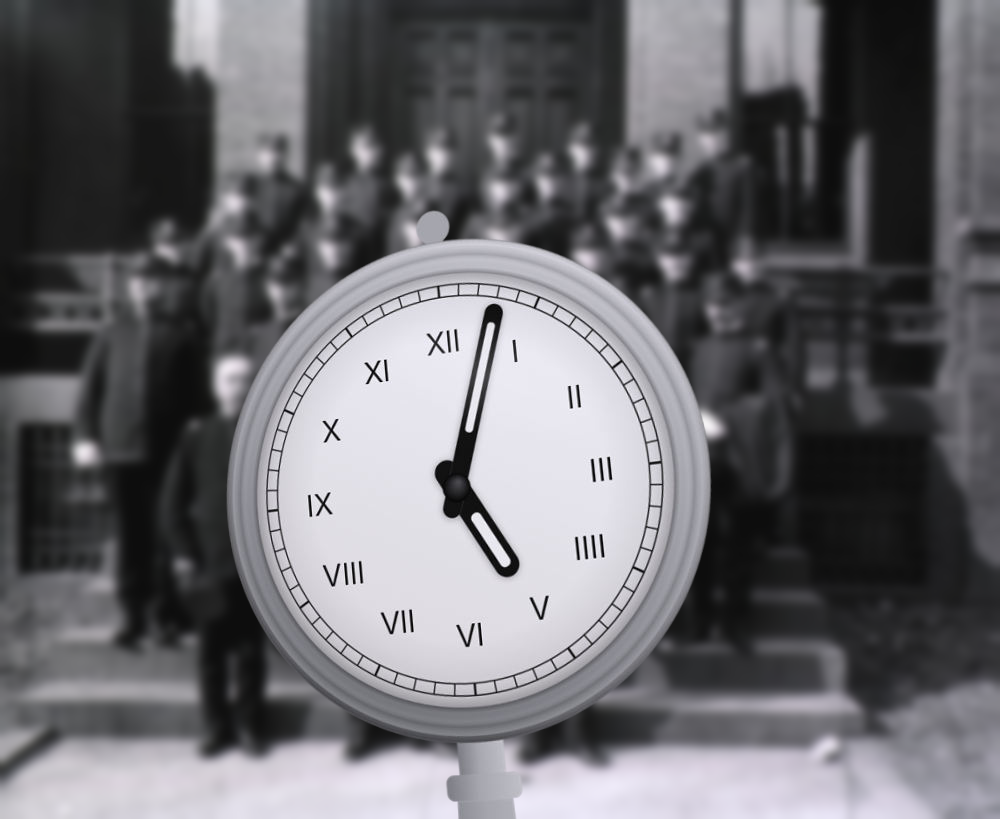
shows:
5,03
